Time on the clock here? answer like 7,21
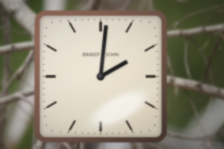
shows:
2,01
